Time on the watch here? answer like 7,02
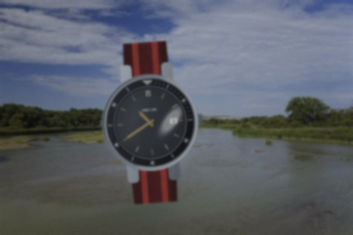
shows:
10,40
